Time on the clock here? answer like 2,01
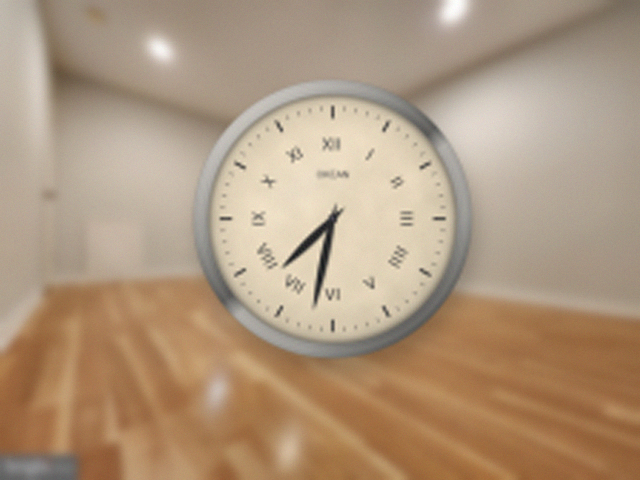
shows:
7,32
